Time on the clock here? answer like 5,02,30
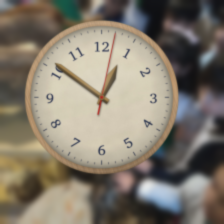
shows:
12,51,02
